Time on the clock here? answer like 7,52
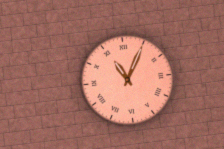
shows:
11,05
